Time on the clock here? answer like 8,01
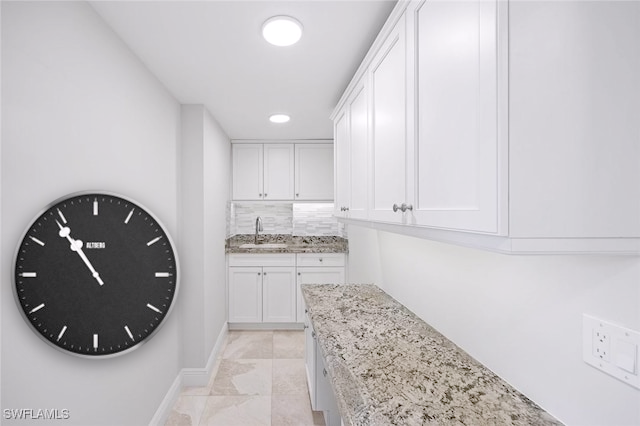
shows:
10,54
